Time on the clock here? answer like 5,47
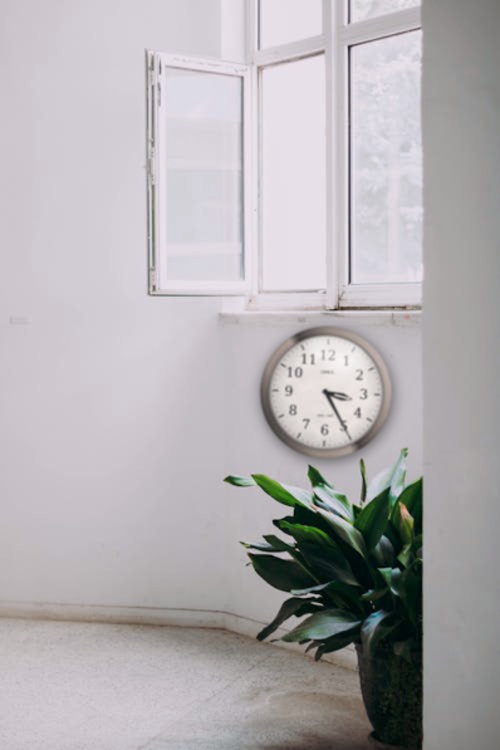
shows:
3,25
